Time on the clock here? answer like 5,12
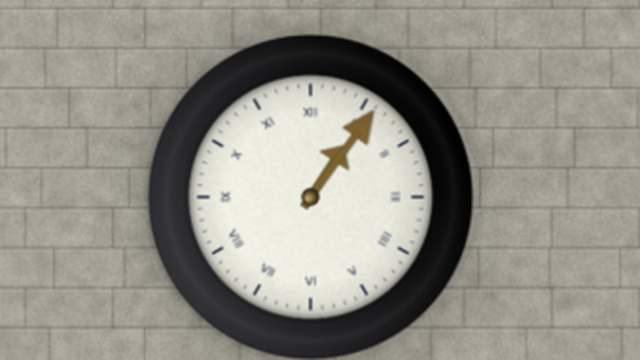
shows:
1,06
